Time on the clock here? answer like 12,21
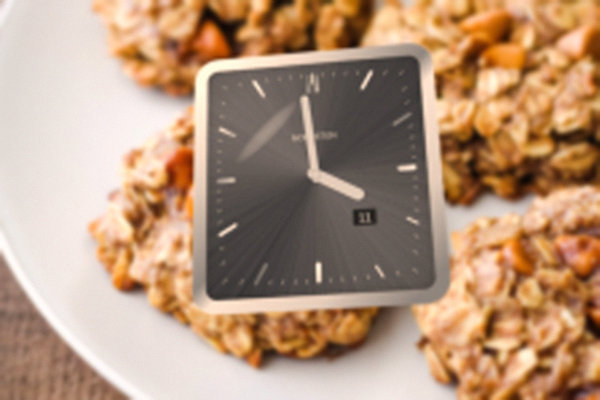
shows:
3,59
